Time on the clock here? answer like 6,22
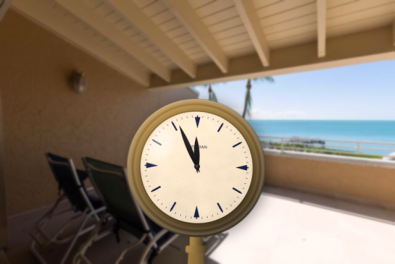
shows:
11,56
